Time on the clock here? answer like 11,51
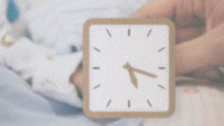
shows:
5,18
